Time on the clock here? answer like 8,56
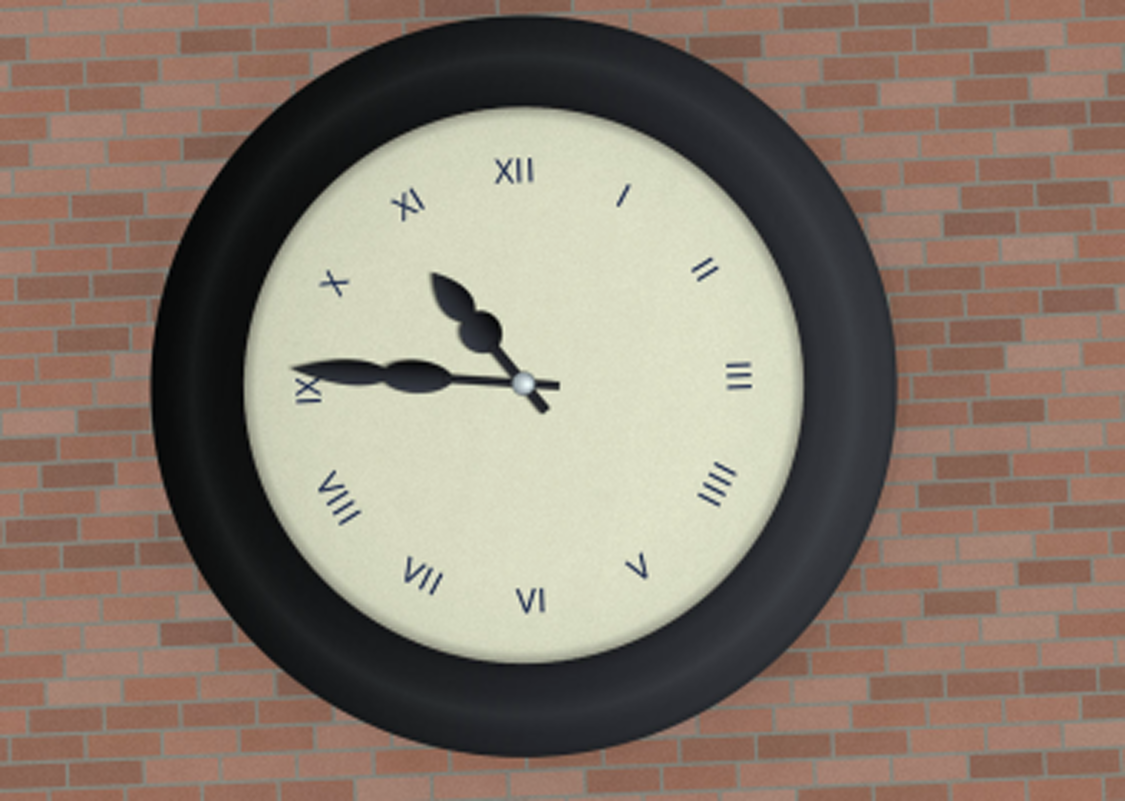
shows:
10,46
